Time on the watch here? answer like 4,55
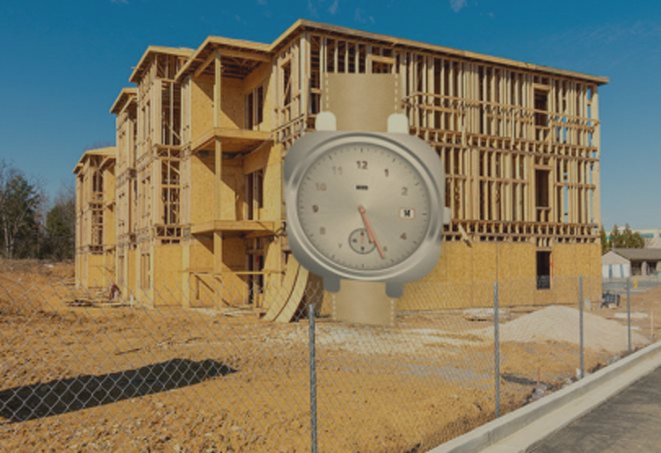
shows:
5,26
